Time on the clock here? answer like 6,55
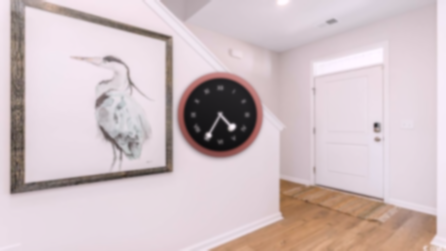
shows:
4,35
